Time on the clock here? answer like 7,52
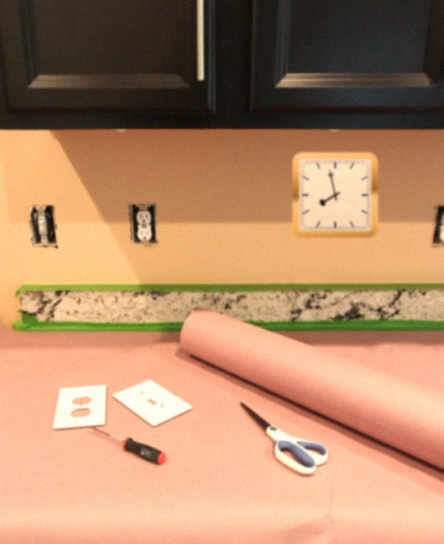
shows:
7,58
